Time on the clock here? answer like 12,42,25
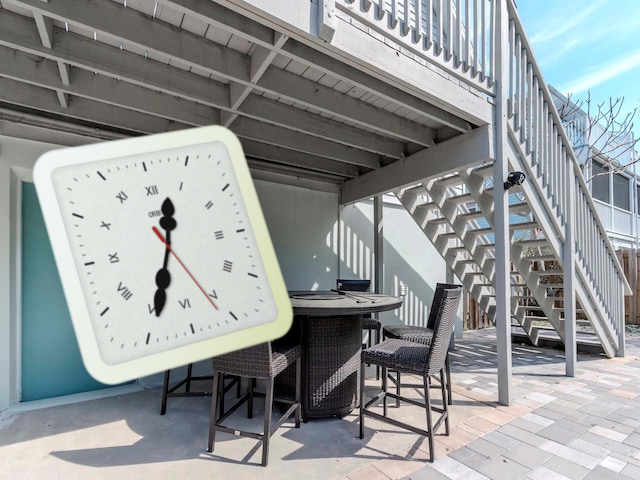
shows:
12,34,26
